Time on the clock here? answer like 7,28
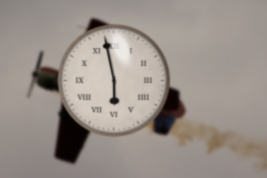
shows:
5,58
